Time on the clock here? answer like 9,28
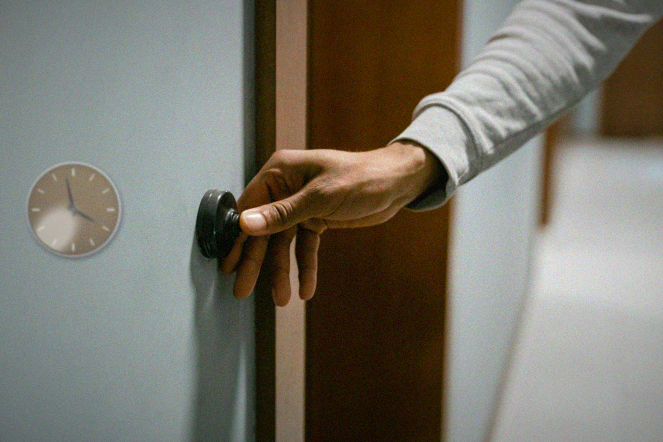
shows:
3,58
